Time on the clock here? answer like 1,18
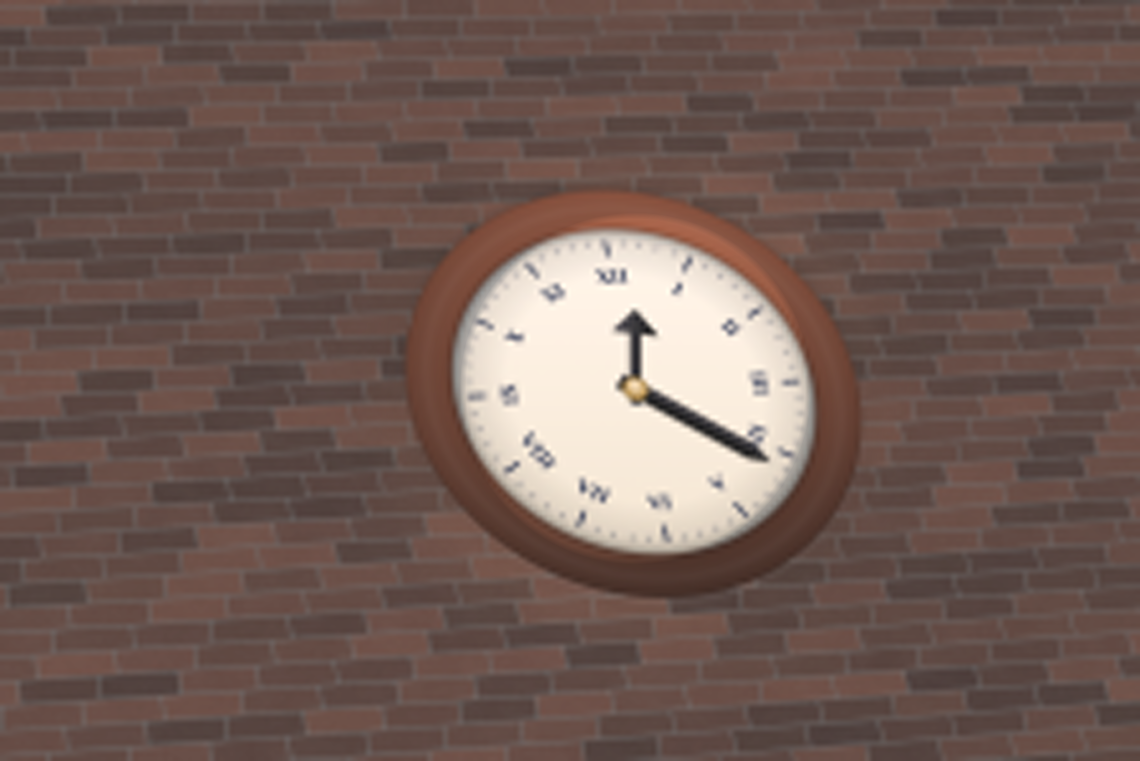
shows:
12,21
